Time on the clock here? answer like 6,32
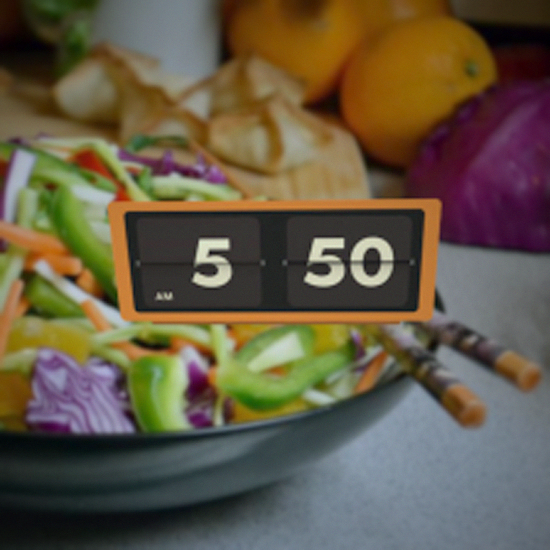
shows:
5,50
